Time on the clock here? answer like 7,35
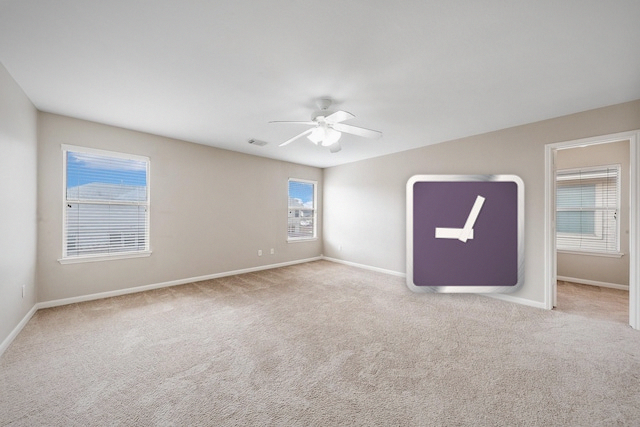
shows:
9,04
